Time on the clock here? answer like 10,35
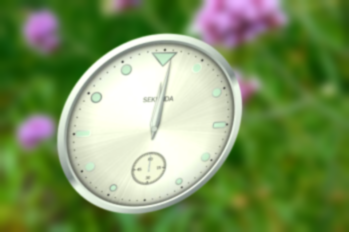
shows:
12,01
